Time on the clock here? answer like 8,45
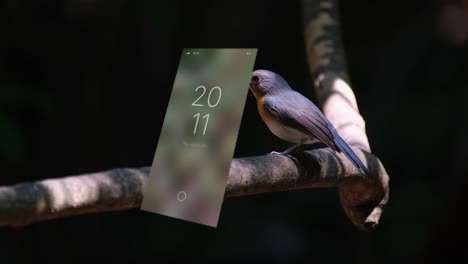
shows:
20,11
